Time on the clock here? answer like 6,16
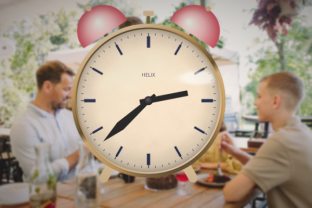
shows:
2,38
